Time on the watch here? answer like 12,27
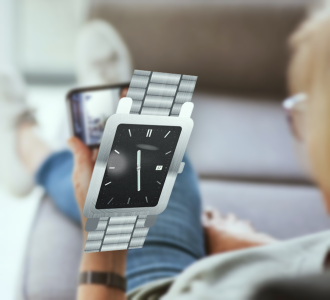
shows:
11,27
